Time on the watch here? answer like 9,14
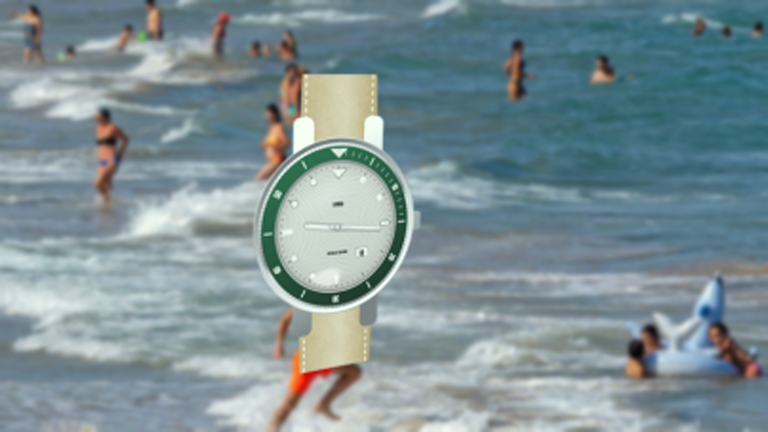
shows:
9,16
